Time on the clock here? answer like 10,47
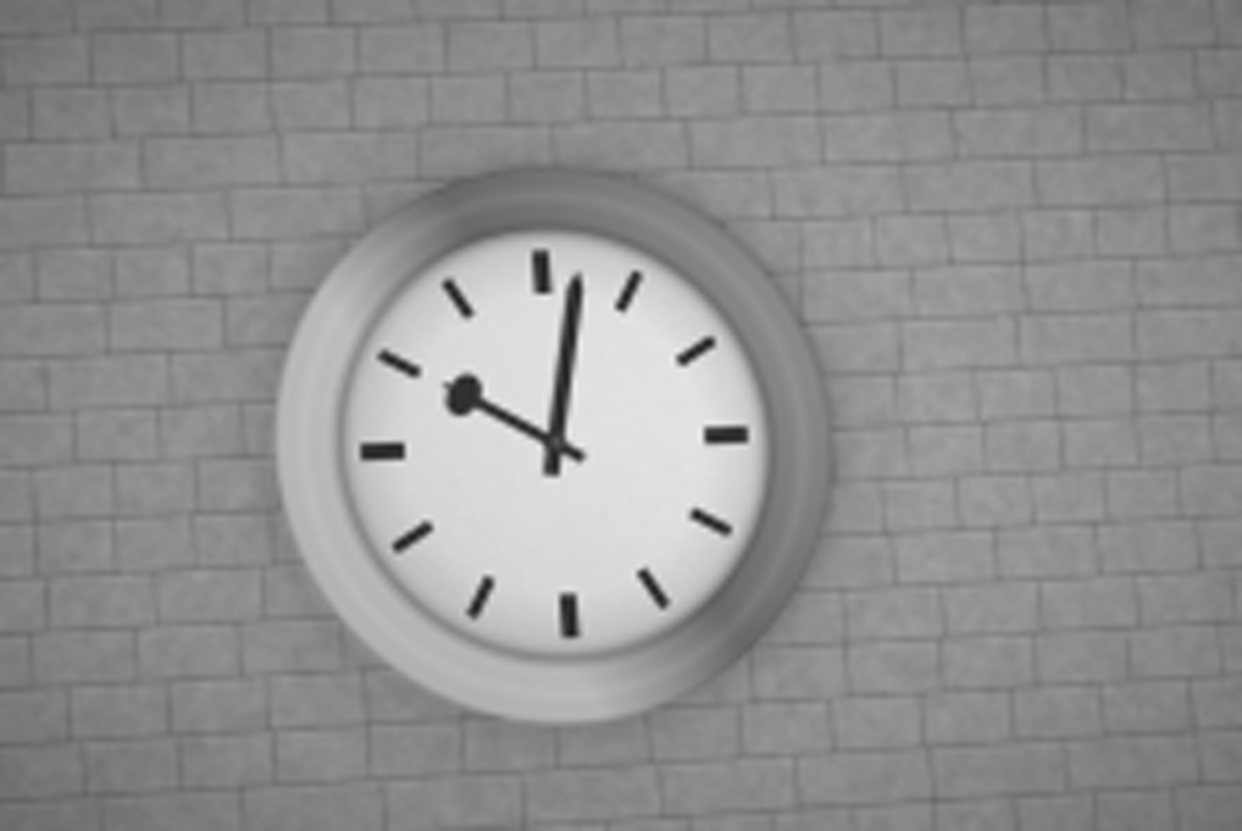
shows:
10,02
